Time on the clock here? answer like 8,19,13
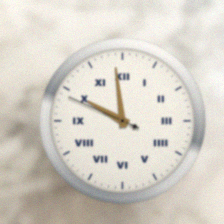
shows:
9,58,49
